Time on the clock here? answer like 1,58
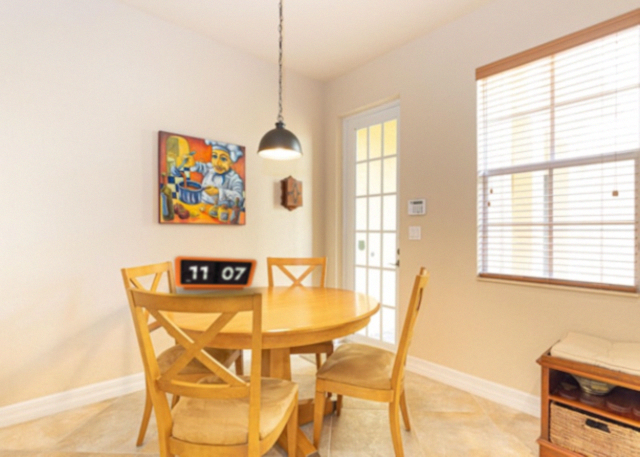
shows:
11,07
